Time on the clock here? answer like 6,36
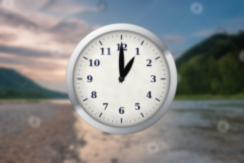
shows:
1,00
